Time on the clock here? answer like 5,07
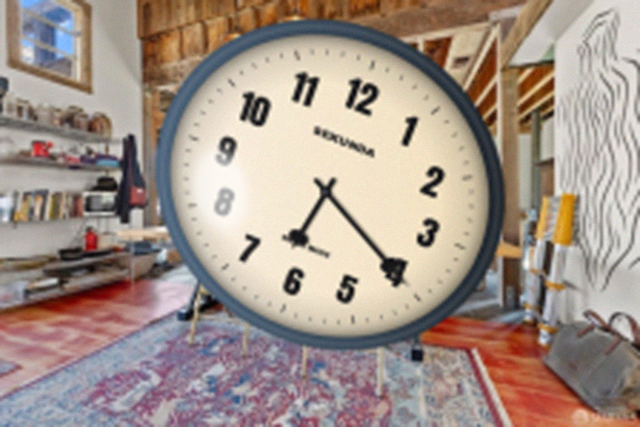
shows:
6,20
